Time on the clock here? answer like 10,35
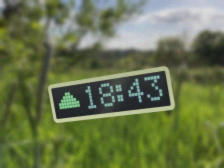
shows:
18,43
